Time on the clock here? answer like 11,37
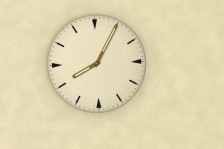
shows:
8,05
